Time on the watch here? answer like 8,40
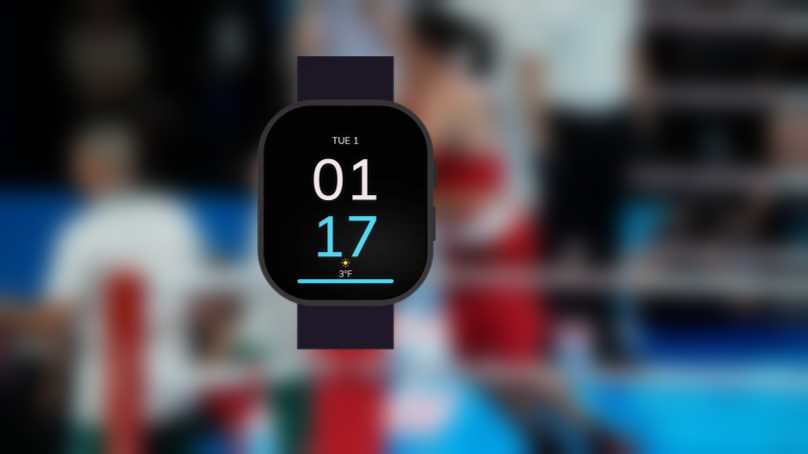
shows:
1,17
